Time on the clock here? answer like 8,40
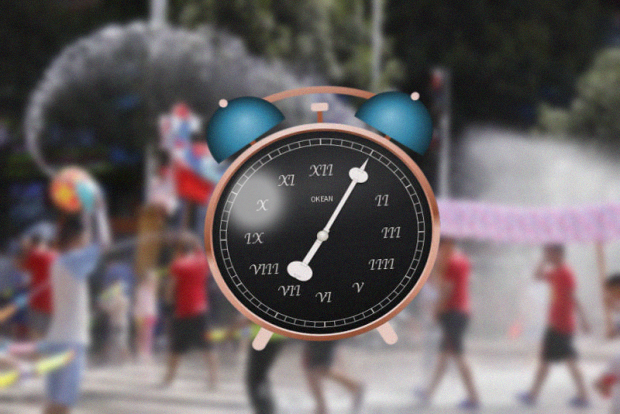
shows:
7,05
